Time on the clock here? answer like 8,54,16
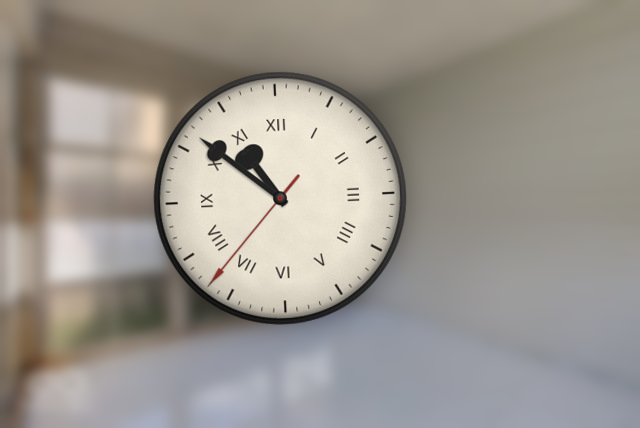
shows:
10,51,37
